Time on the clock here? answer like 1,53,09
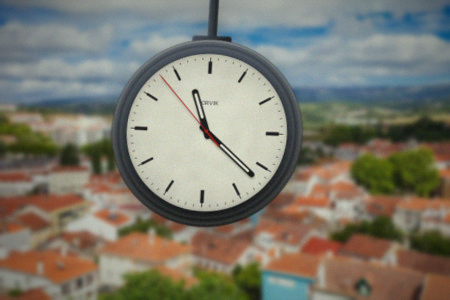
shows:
11,21,53
